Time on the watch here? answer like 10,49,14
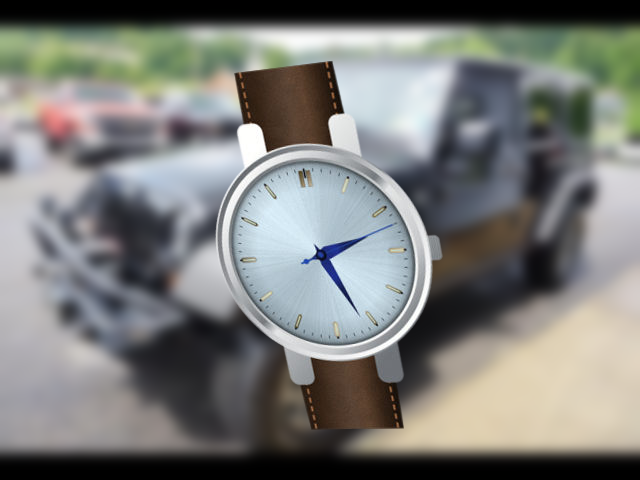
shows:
2,26,12
